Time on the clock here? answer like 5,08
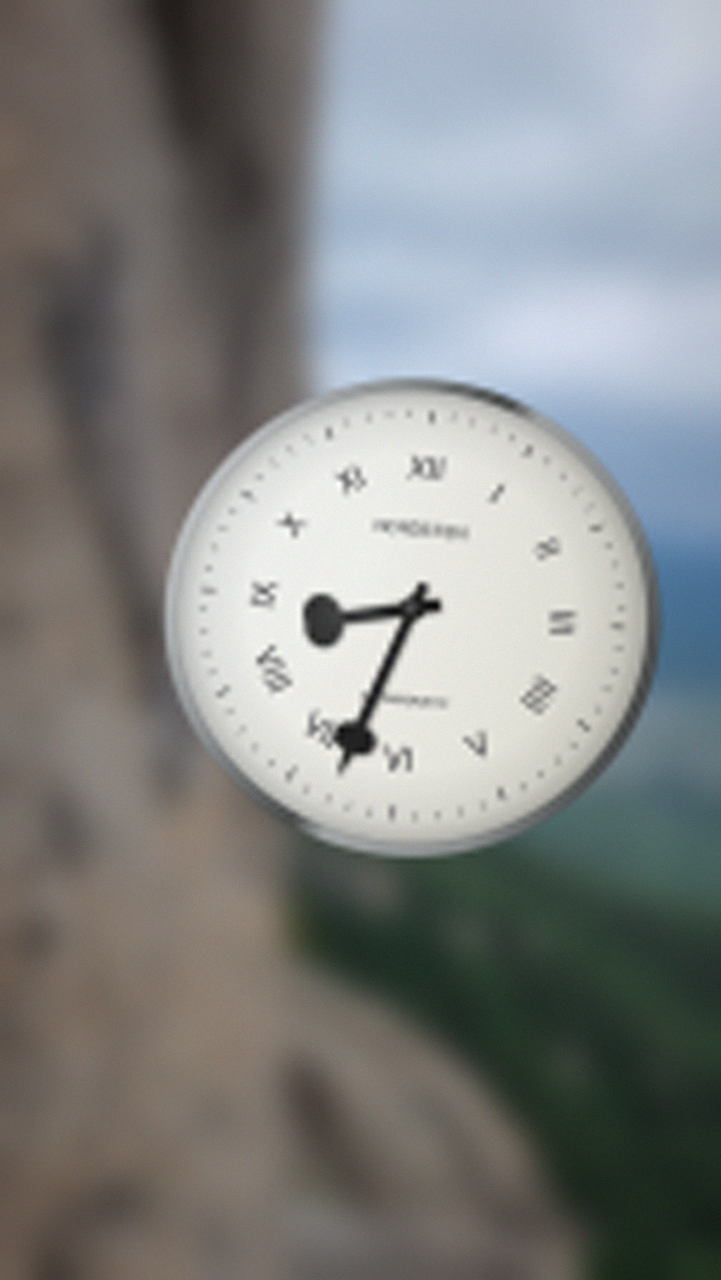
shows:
8,33
